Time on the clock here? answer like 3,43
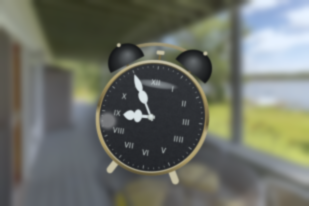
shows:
8,55
